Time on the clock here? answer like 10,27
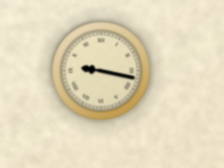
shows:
9,17
